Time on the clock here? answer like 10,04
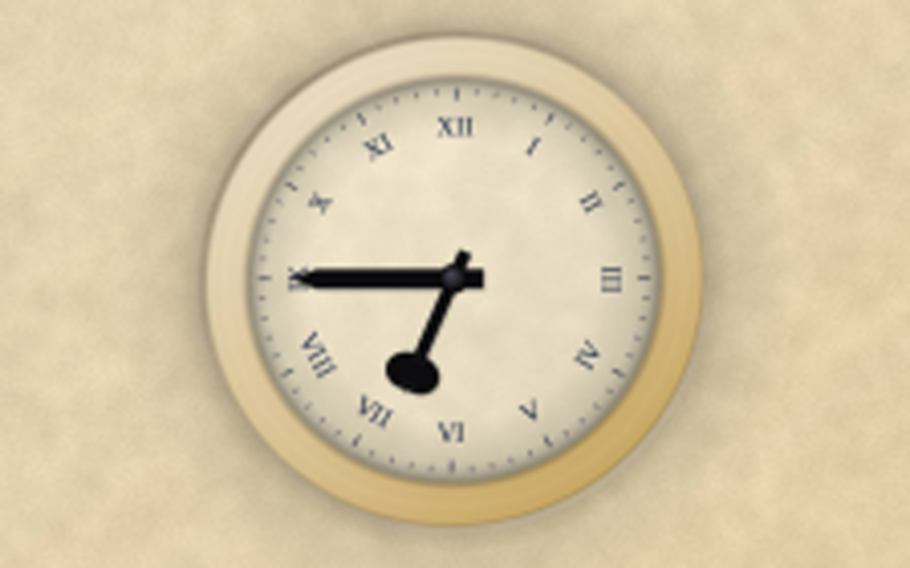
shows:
6,45
